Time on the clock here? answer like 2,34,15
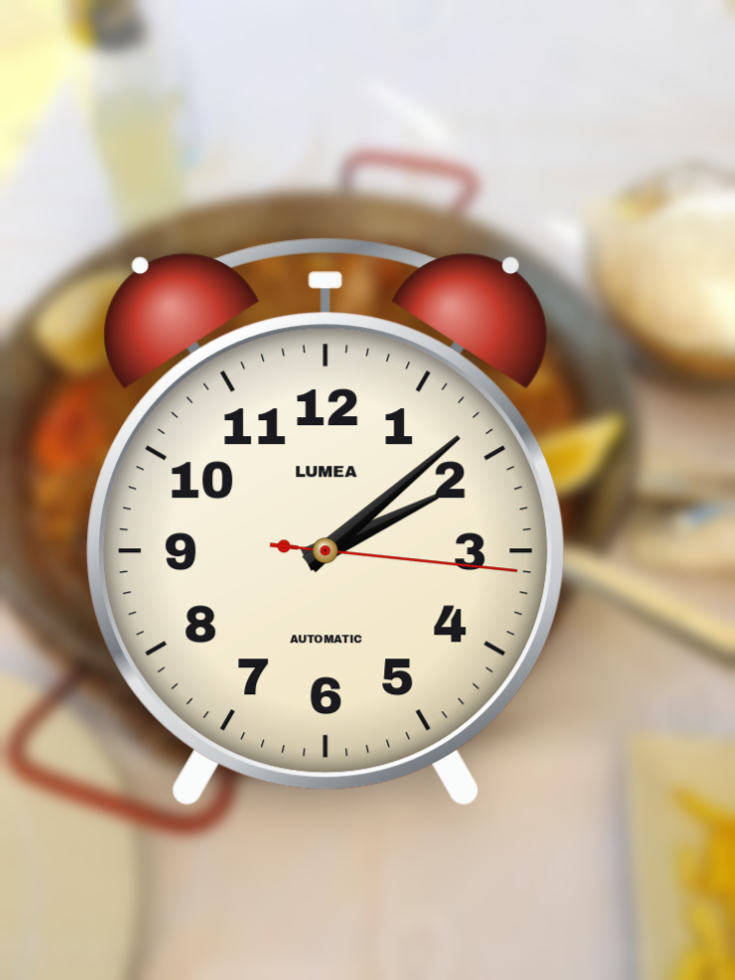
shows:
2,08,16
